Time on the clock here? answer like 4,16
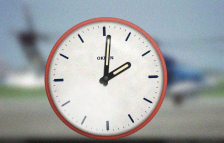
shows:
2,01
